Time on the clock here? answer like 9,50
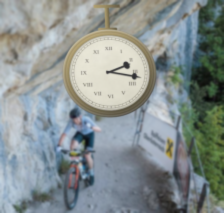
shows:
2,17
